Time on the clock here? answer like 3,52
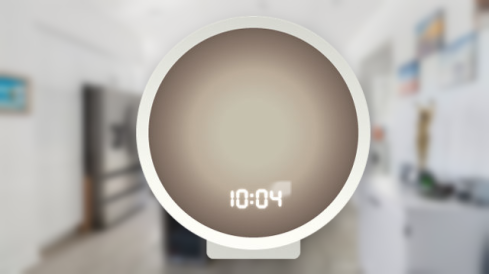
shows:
10,04
